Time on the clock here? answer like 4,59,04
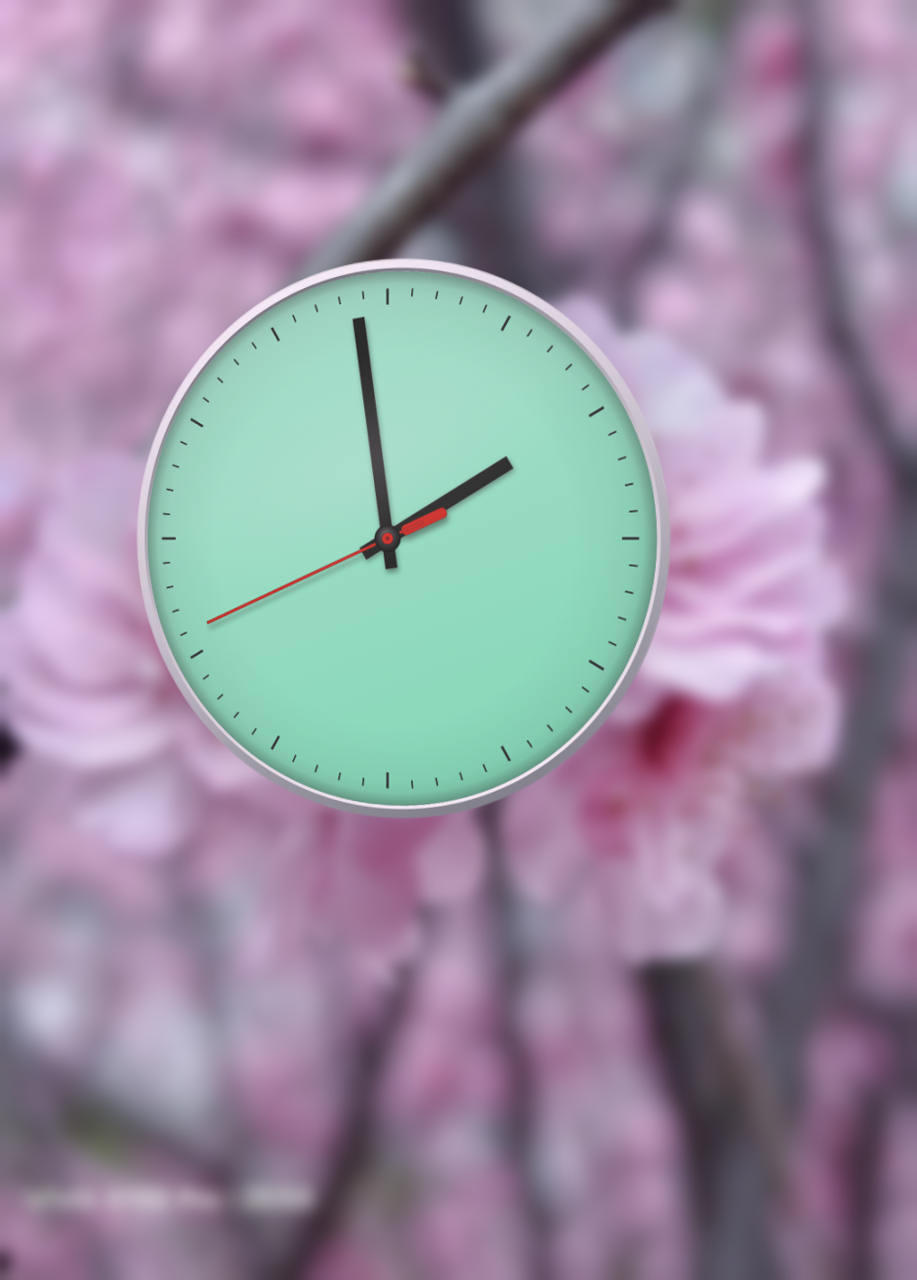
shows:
1,58,41
